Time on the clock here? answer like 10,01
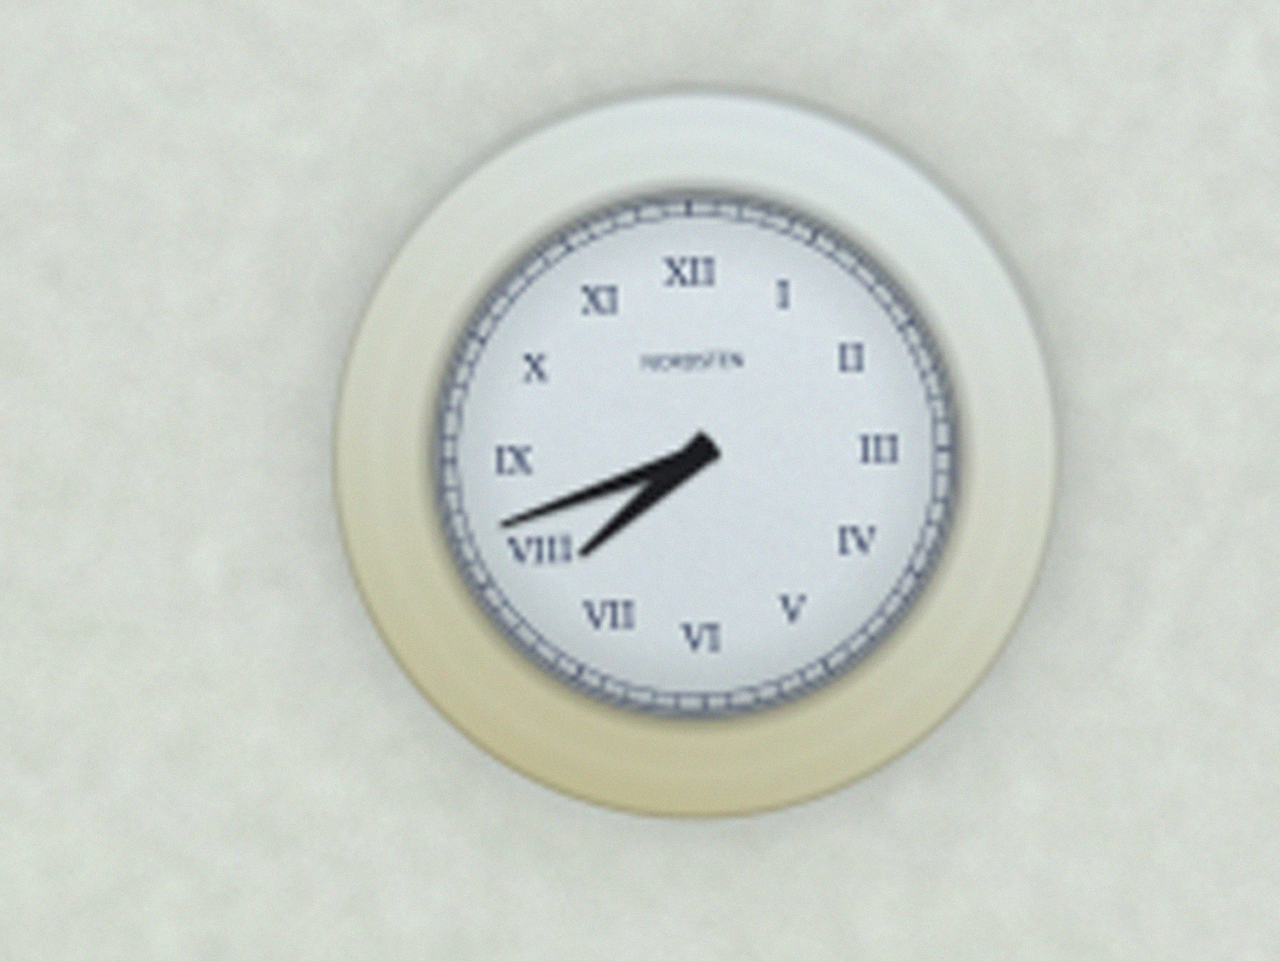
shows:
7,42
